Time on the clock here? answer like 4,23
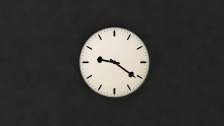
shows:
9,21
